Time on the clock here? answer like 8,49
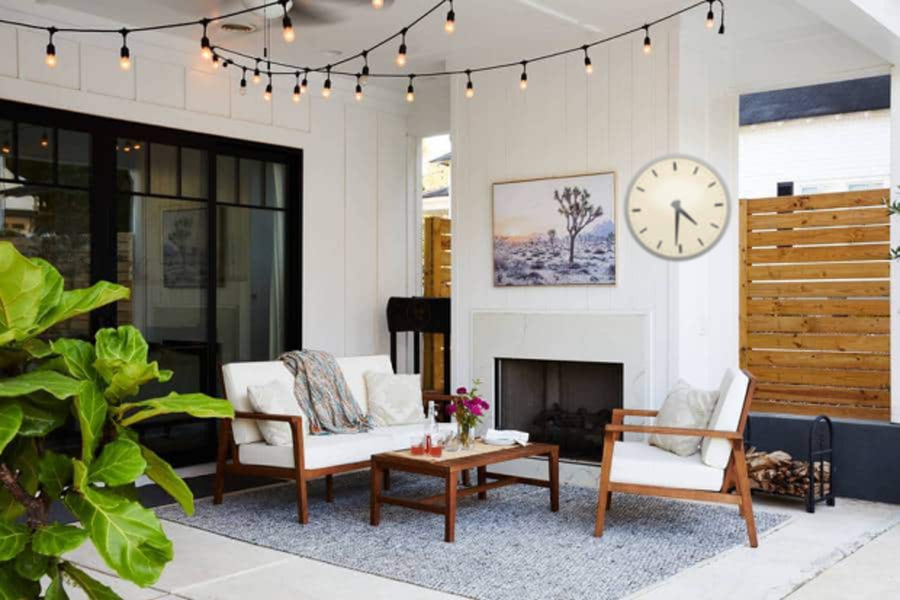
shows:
4,31
